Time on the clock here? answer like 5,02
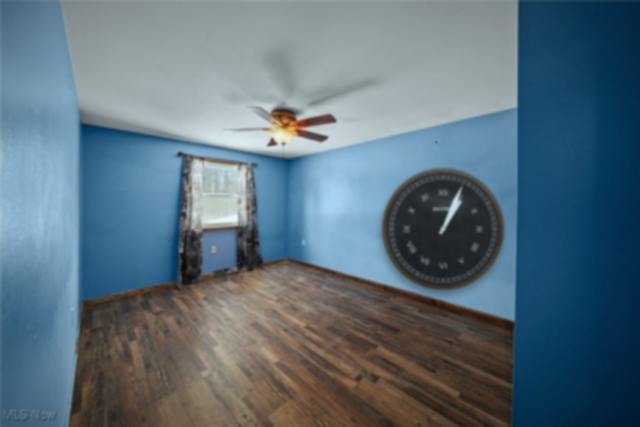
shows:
1,04
